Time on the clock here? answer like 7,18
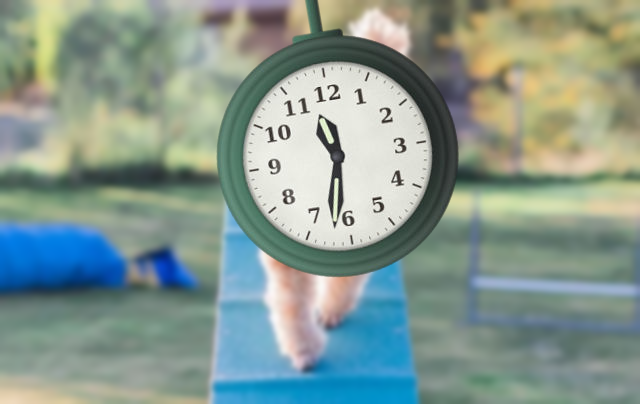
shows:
11,32
